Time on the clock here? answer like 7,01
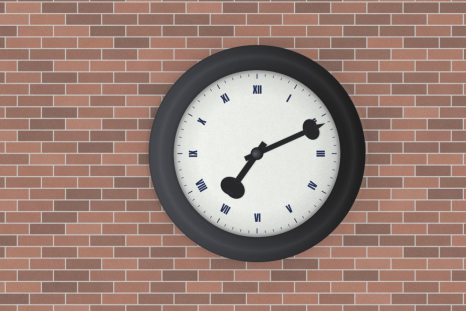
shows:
7,11
